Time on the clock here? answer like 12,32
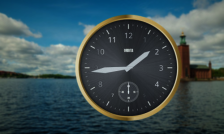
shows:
1,44
